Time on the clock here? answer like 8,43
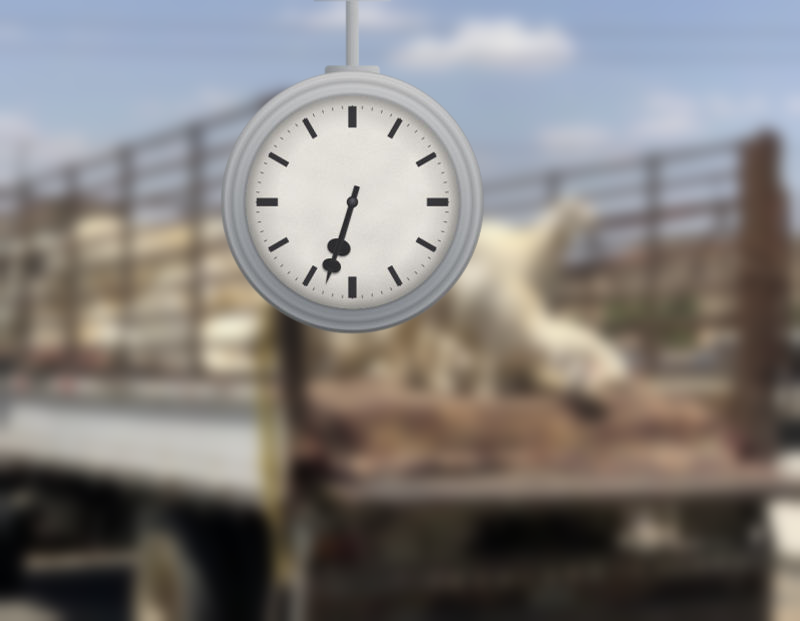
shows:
6,33
